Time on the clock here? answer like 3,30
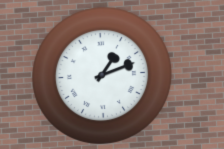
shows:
1,12
